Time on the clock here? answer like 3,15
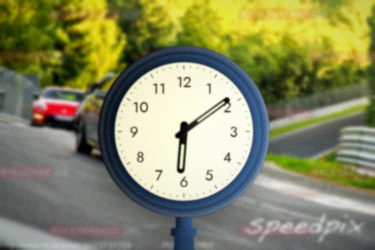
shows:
6,09
